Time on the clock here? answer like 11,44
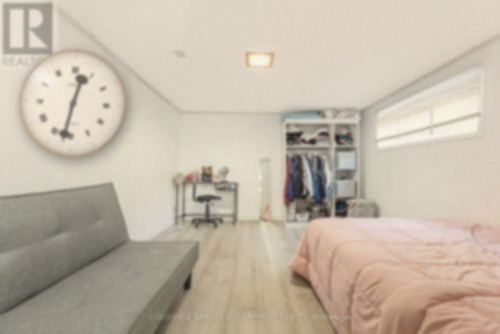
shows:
12,32
